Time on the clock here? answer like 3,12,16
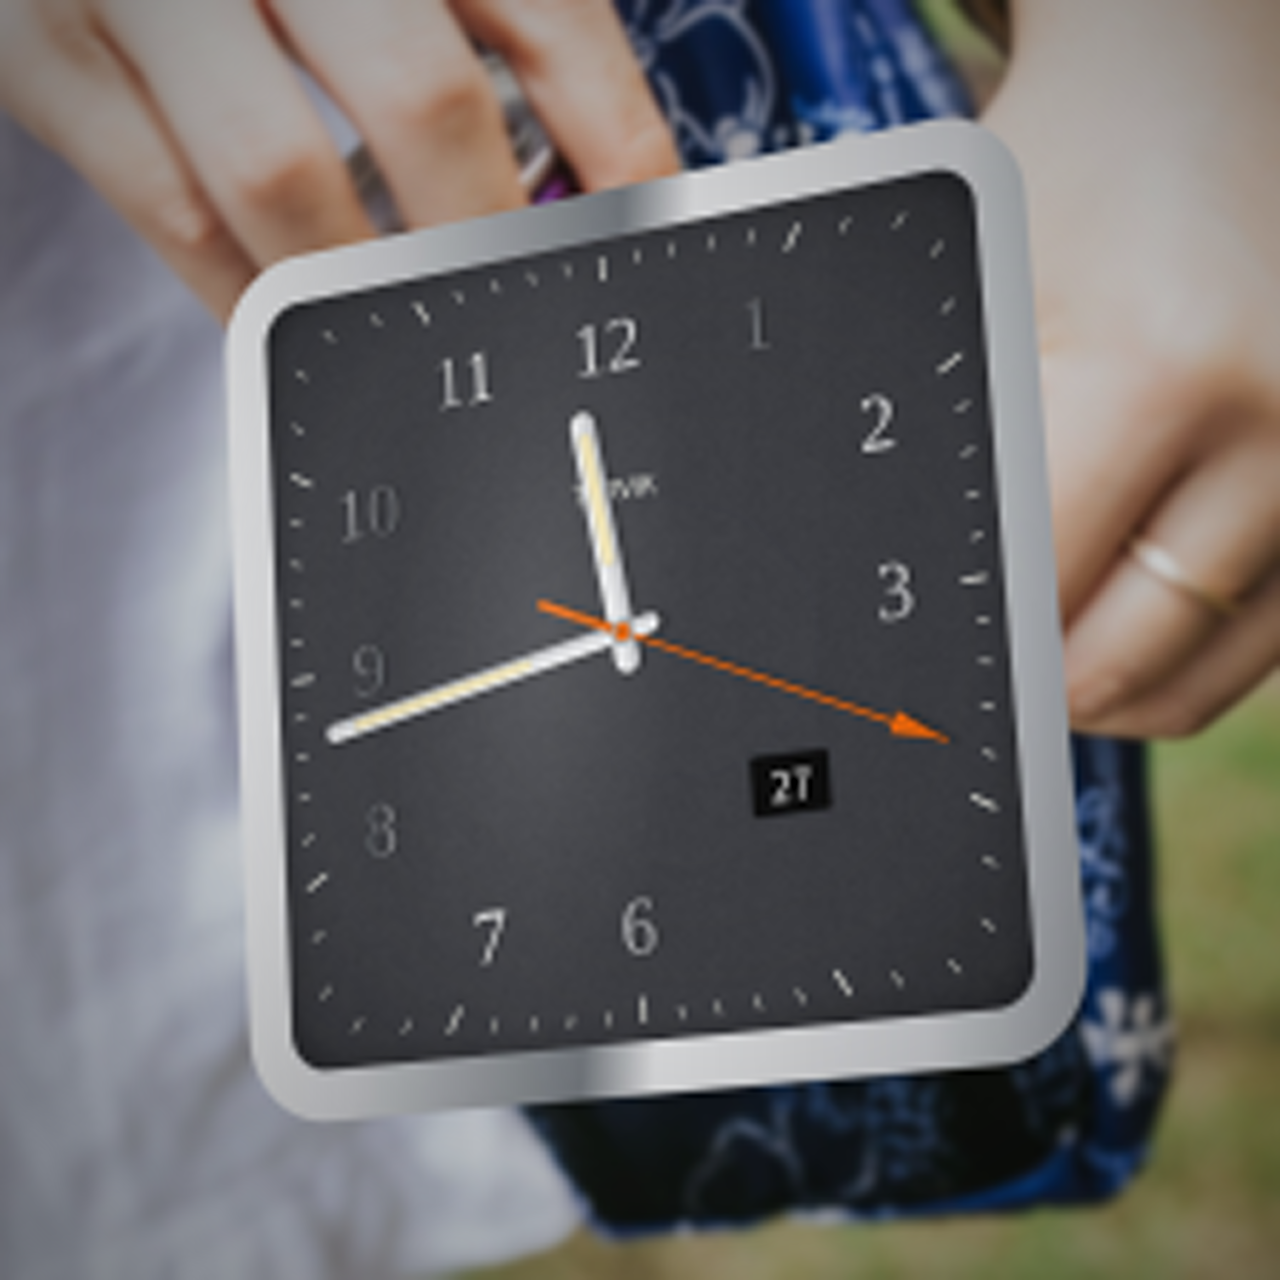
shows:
11,43,19
